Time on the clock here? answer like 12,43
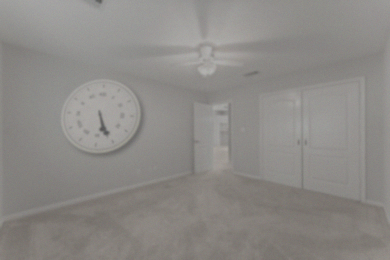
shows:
5,26
